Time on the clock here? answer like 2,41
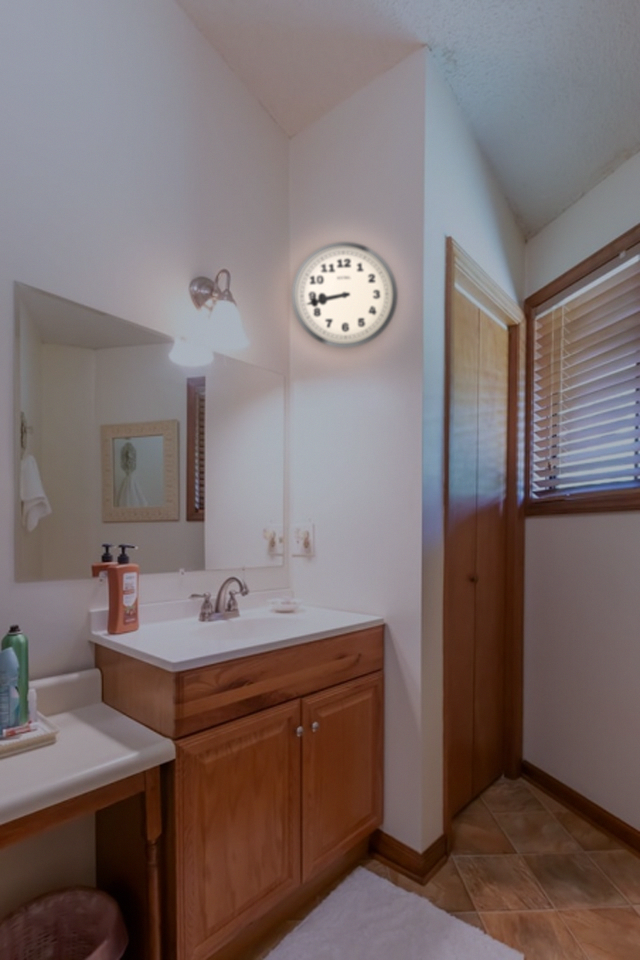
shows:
8,43
